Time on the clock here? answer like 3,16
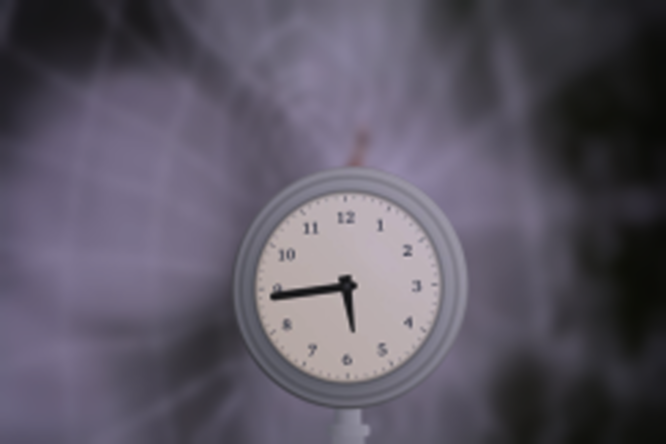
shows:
5,44
